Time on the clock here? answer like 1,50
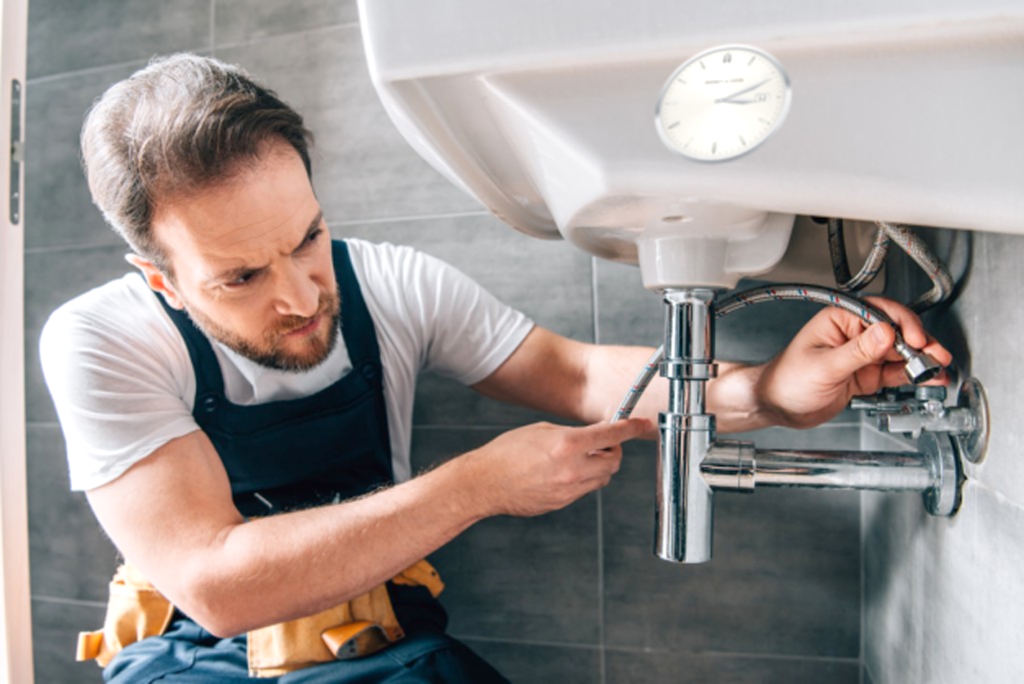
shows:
3,11
